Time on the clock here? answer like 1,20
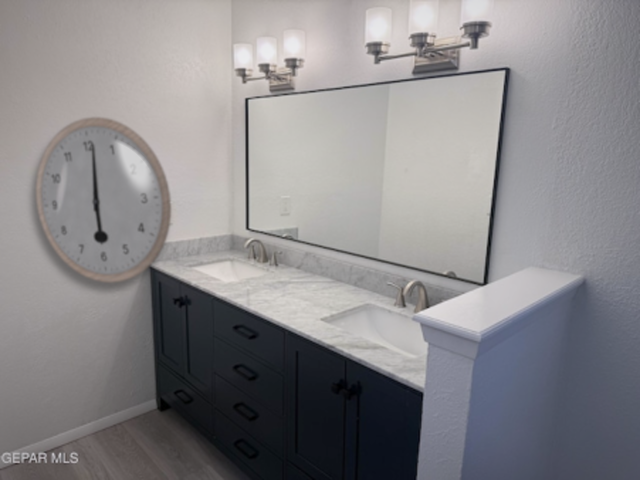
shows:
6,01
